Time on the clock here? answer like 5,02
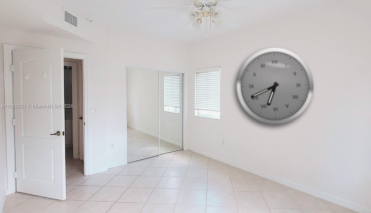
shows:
6,41
